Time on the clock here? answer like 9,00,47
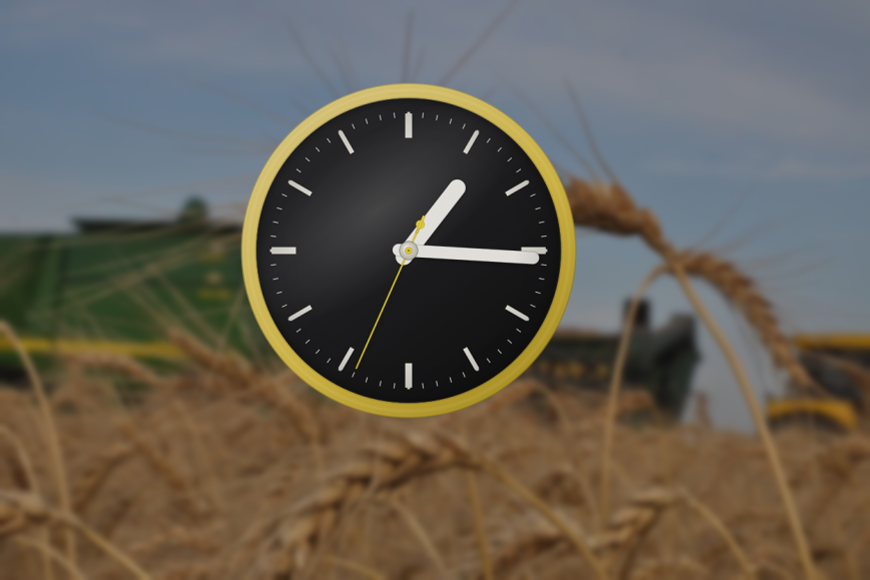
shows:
1,15,34
